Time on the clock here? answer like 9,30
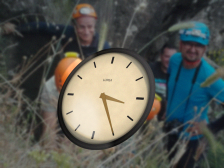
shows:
3,25
